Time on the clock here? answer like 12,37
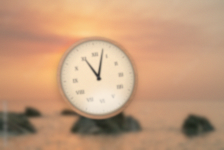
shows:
11,03
